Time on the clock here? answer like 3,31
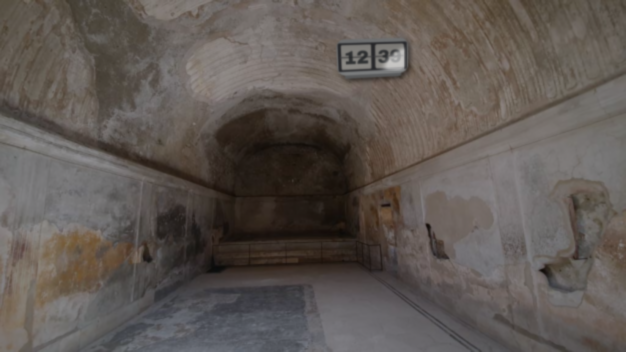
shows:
12,39
